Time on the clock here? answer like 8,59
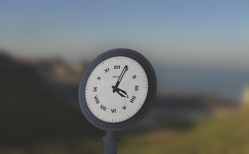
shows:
4,04
